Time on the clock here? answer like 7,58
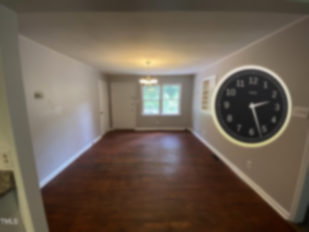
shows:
2,27
